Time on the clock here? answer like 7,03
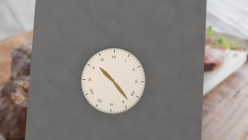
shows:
10,23
